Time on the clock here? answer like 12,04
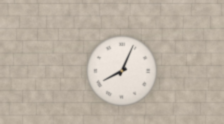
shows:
8,04
